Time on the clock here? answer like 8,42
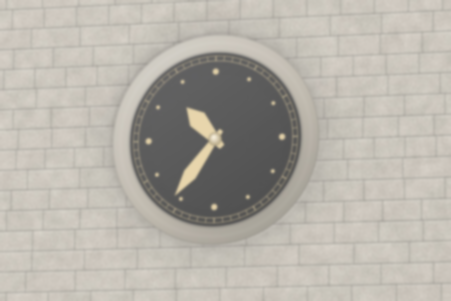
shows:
10,36
